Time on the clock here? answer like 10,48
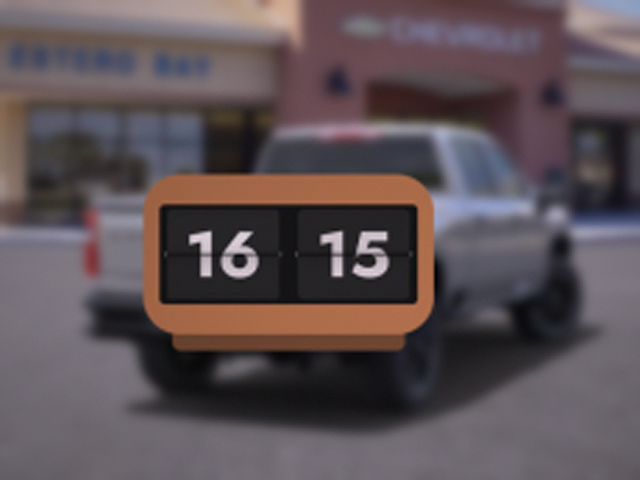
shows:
16,15
